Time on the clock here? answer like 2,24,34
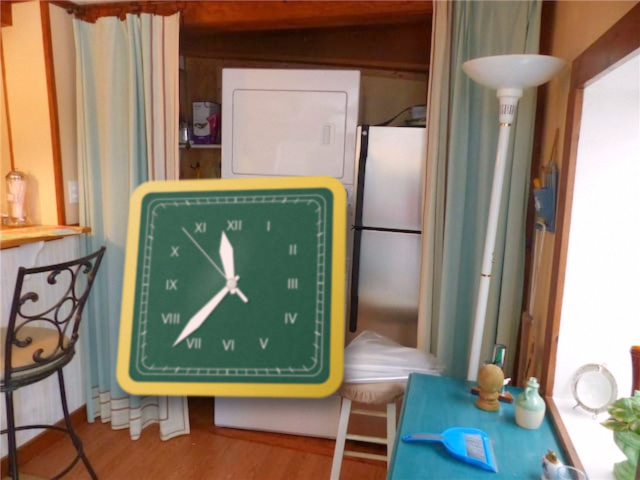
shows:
11,36,53
